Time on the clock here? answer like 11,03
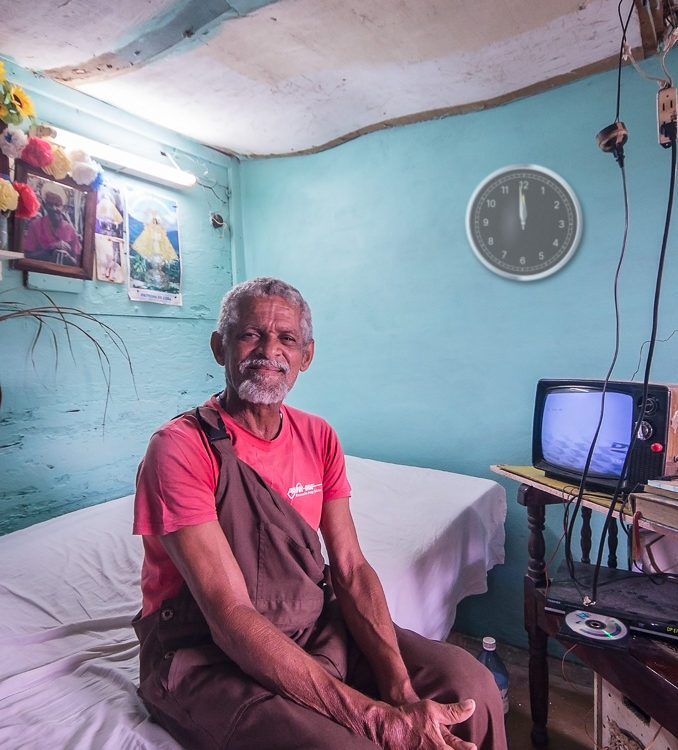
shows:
11,59
